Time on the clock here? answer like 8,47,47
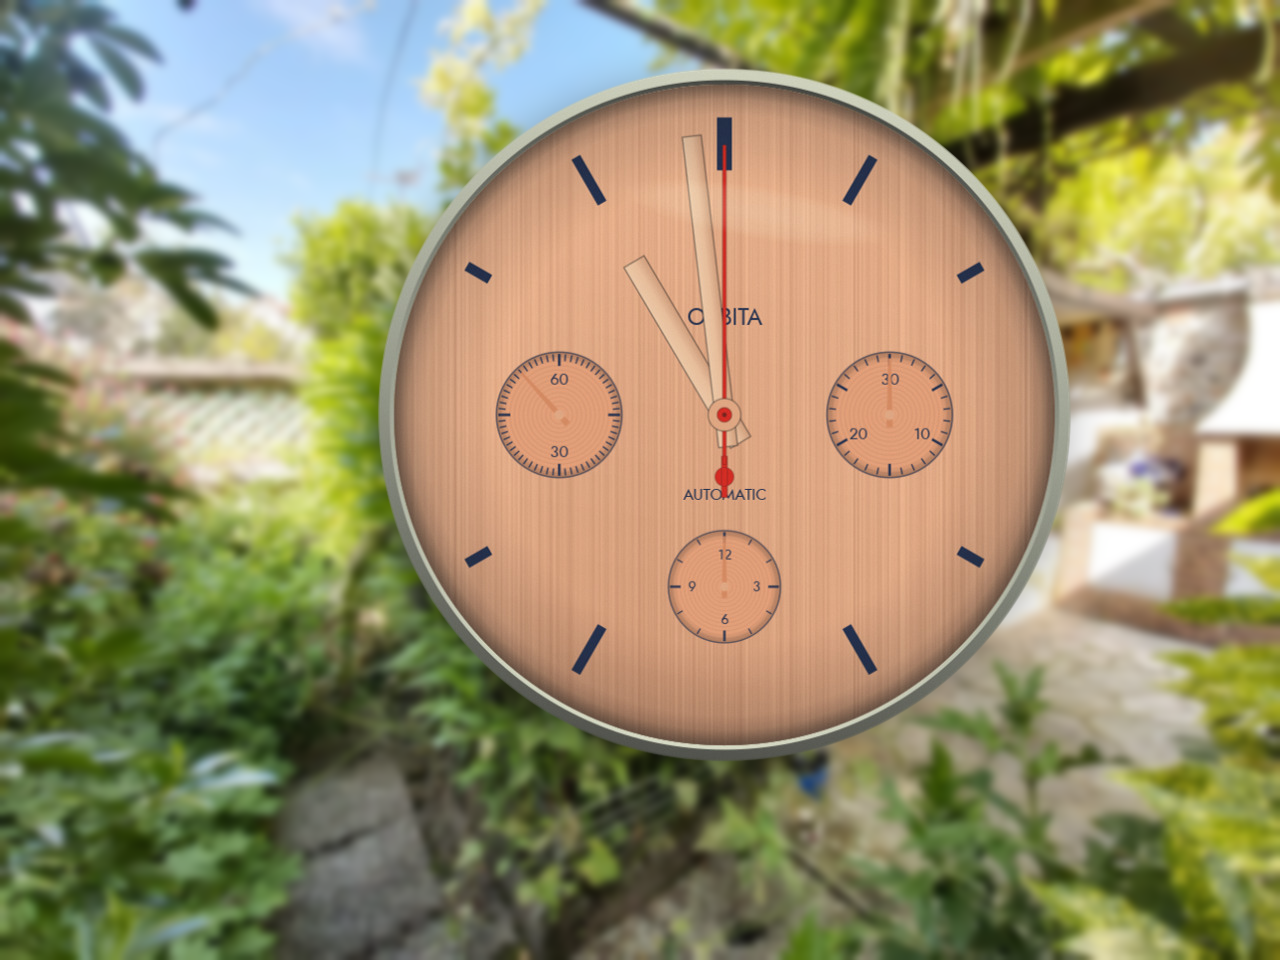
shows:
10,58,53
